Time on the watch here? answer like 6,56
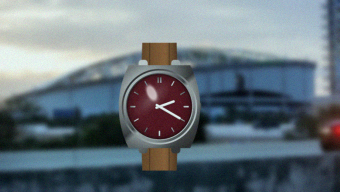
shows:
2,20
